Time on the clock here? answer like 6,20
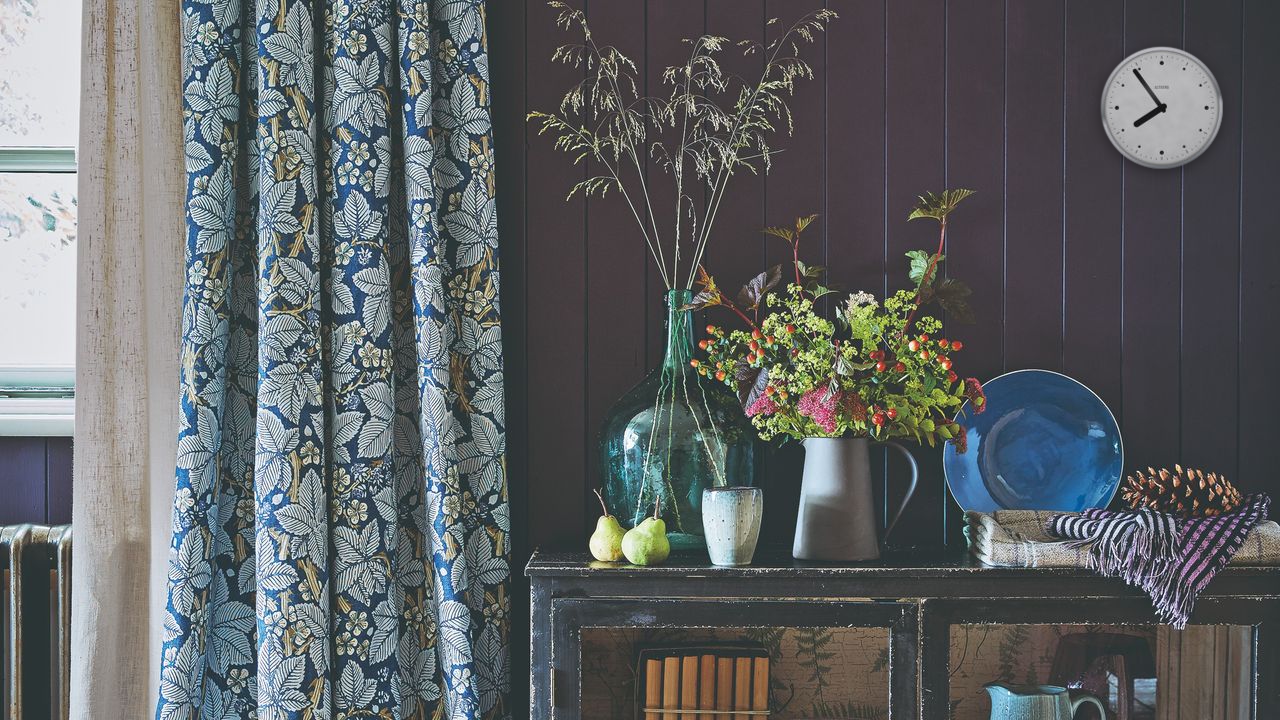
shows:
7,54
